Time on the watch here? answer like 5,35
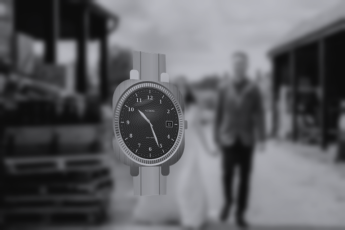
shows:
10,26
